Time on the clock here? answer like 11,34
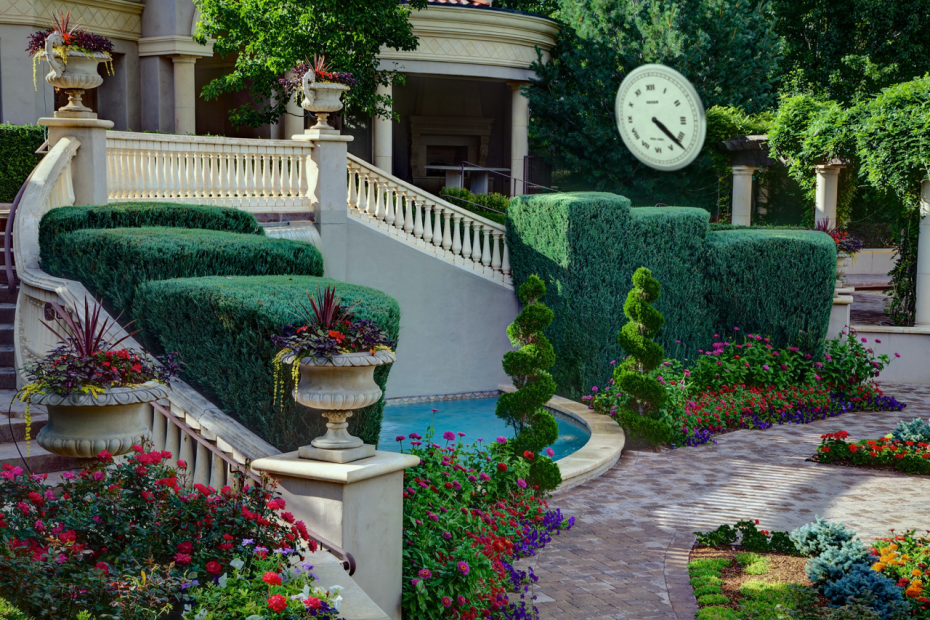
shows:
4,22
